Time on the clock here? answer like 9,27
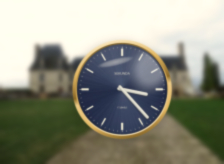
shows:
3,23
